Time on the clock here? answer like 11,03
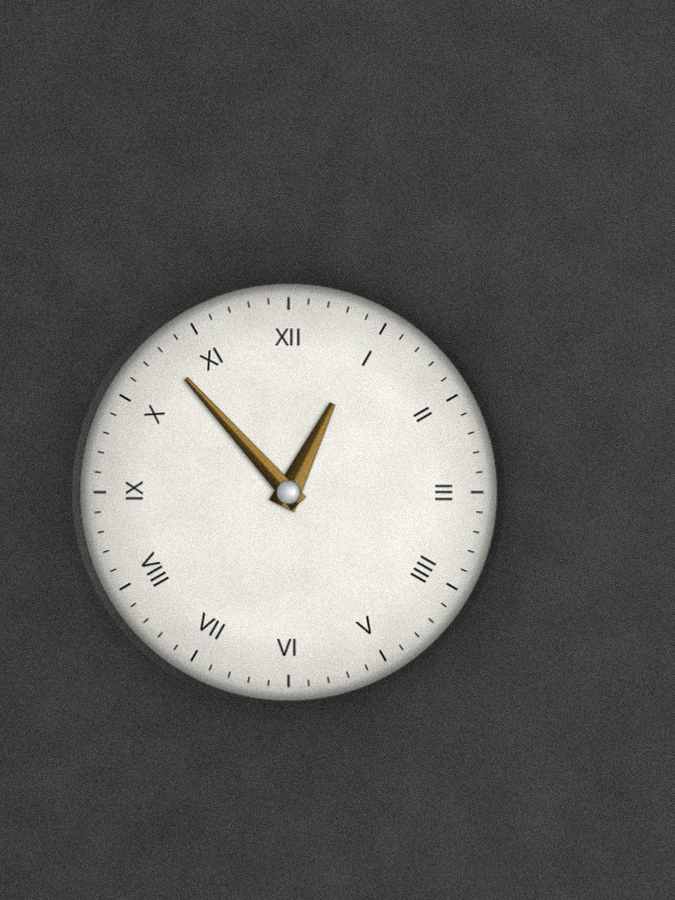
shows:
12,53
